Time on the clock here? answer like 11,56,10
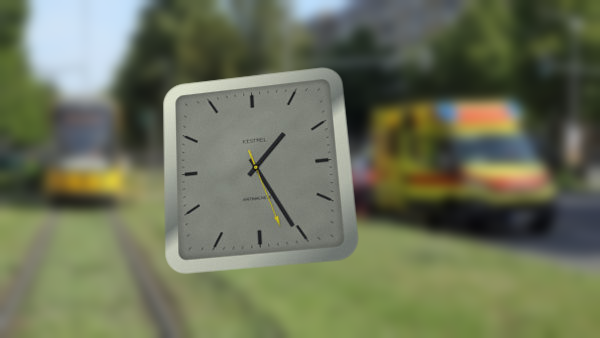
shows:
1,25,27
